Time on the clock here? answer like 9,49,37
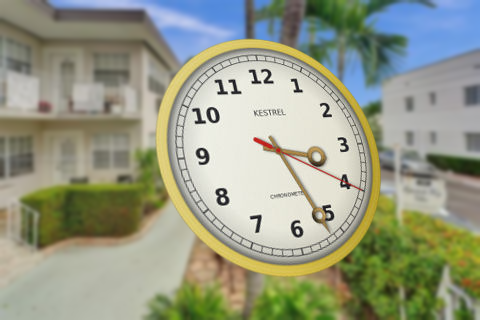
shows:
3,26,20
